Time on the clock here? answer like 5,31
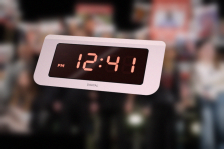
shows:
12,41
